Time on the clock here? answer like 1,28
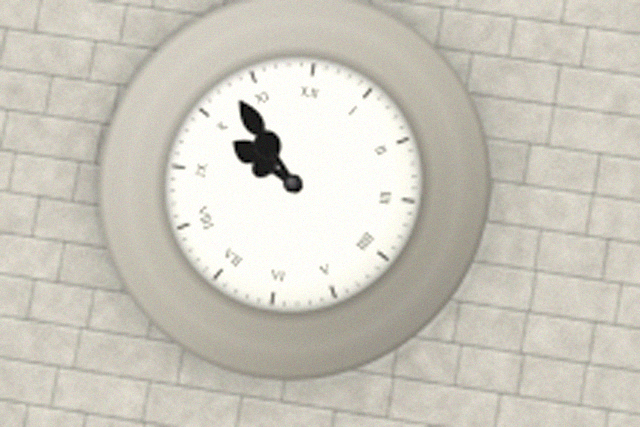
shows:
9,53
